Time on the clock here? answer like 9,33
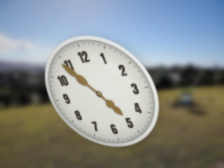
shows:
4,54
